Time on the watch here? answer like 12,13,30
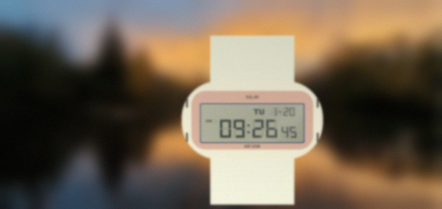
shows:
9,26,45
